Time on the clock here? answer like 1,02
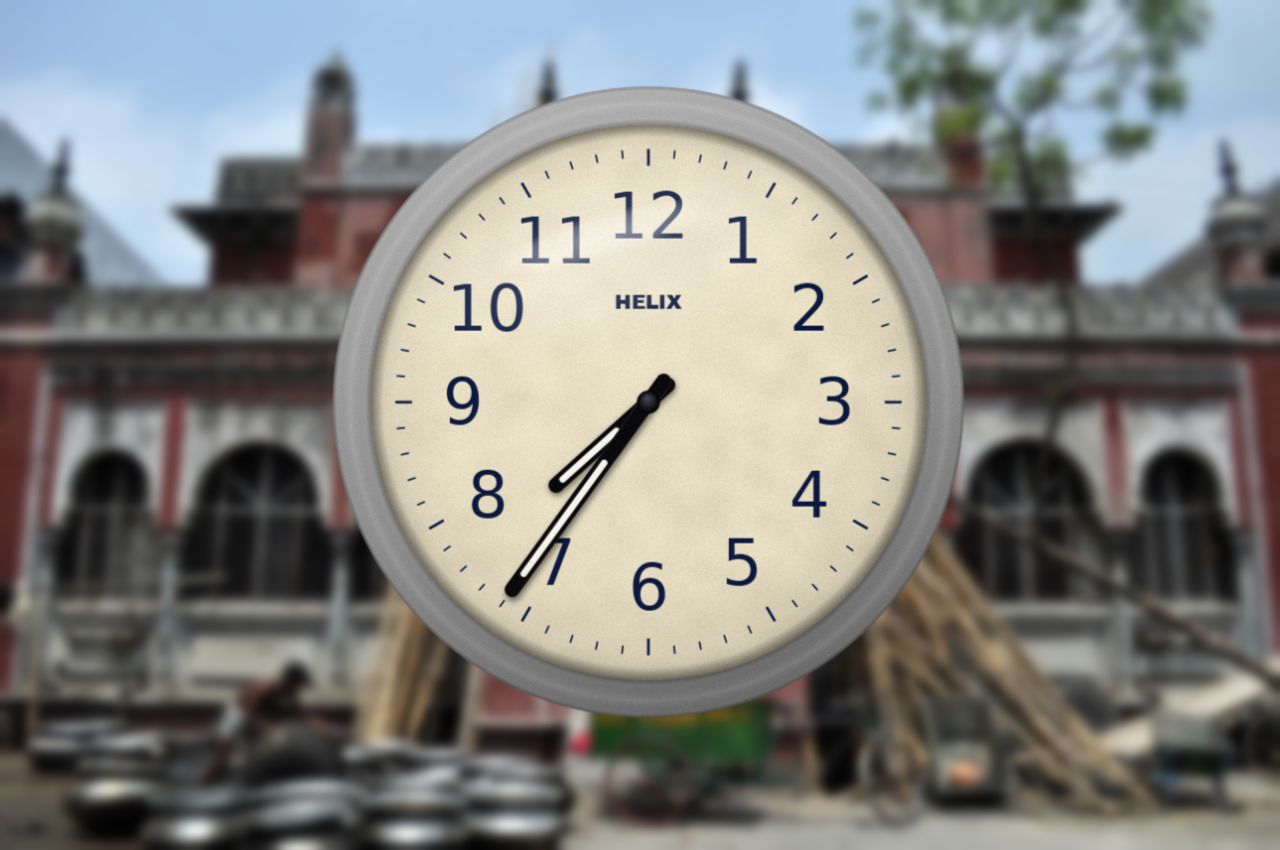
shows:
7,36
